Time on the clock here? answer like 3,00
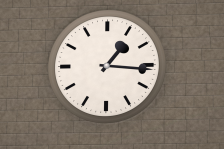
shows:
1,16
